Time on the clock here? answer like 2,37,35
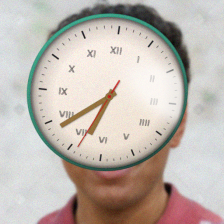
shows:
6,38,34
